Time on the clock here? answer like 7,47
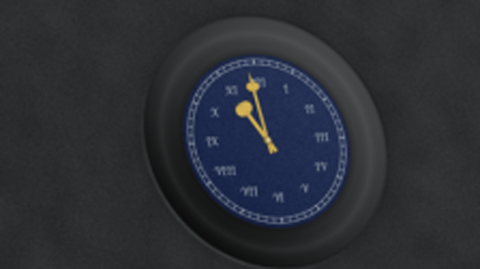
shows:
10,59
